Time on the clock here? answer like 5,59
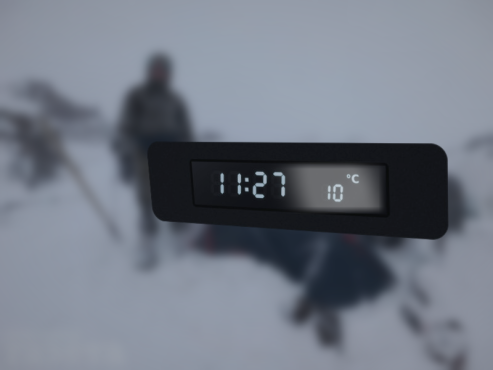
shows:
11,27
